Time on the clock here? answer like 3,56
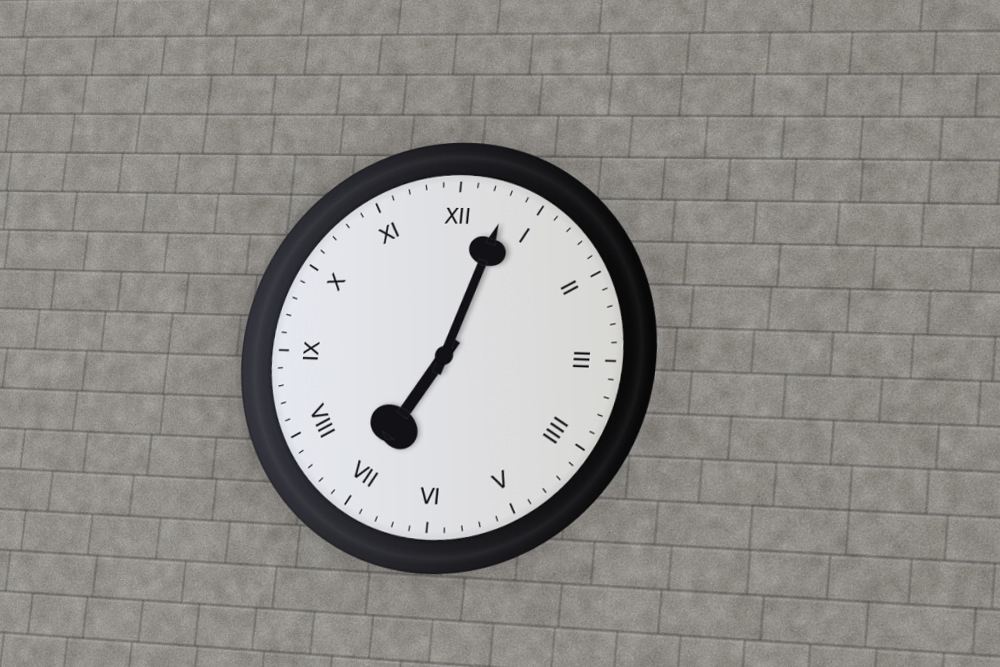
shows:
7,03
